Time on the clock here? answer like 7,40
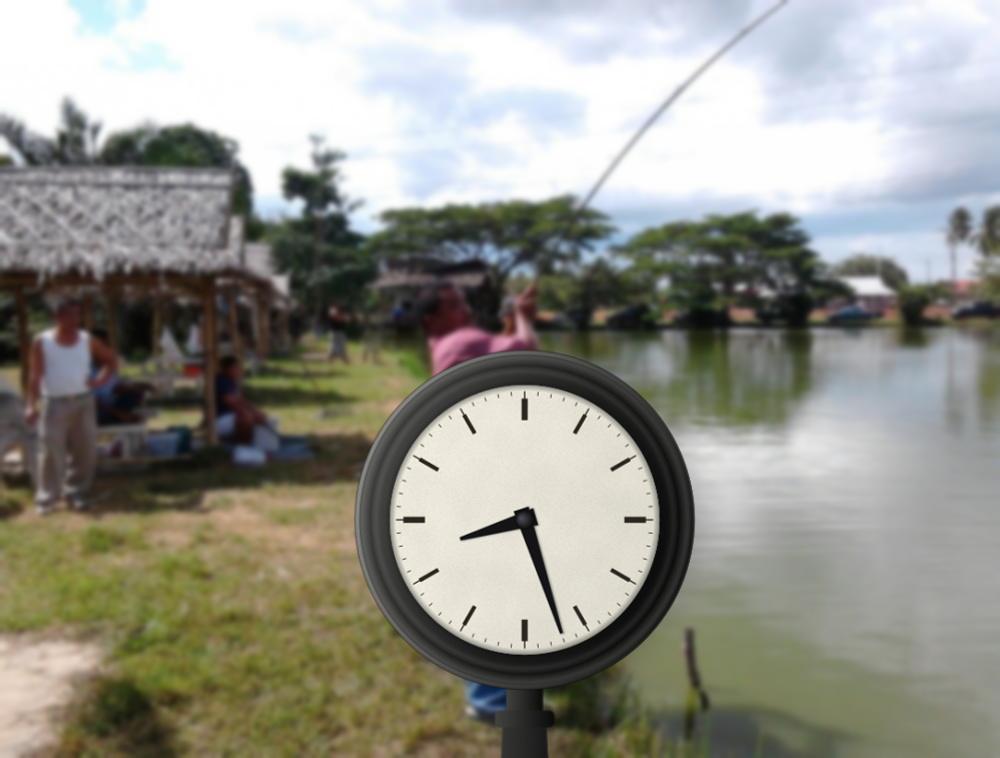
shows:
8,27
